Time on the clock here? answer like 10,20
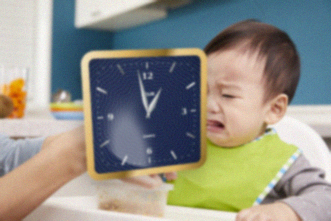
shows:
12,58
